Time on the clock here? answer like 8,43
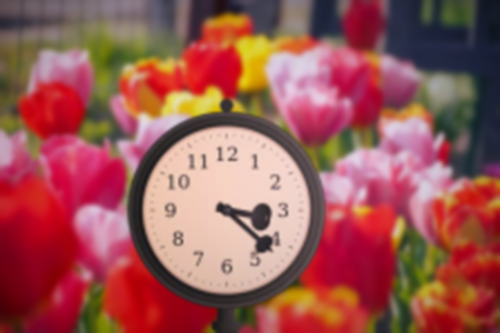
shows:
3,22
